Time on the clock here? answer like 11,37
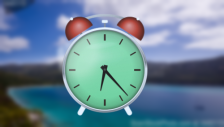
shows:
6,23
